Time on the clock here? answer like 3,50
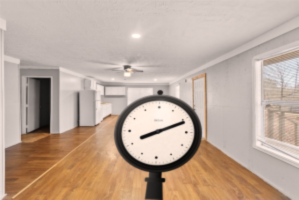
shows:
8,11
